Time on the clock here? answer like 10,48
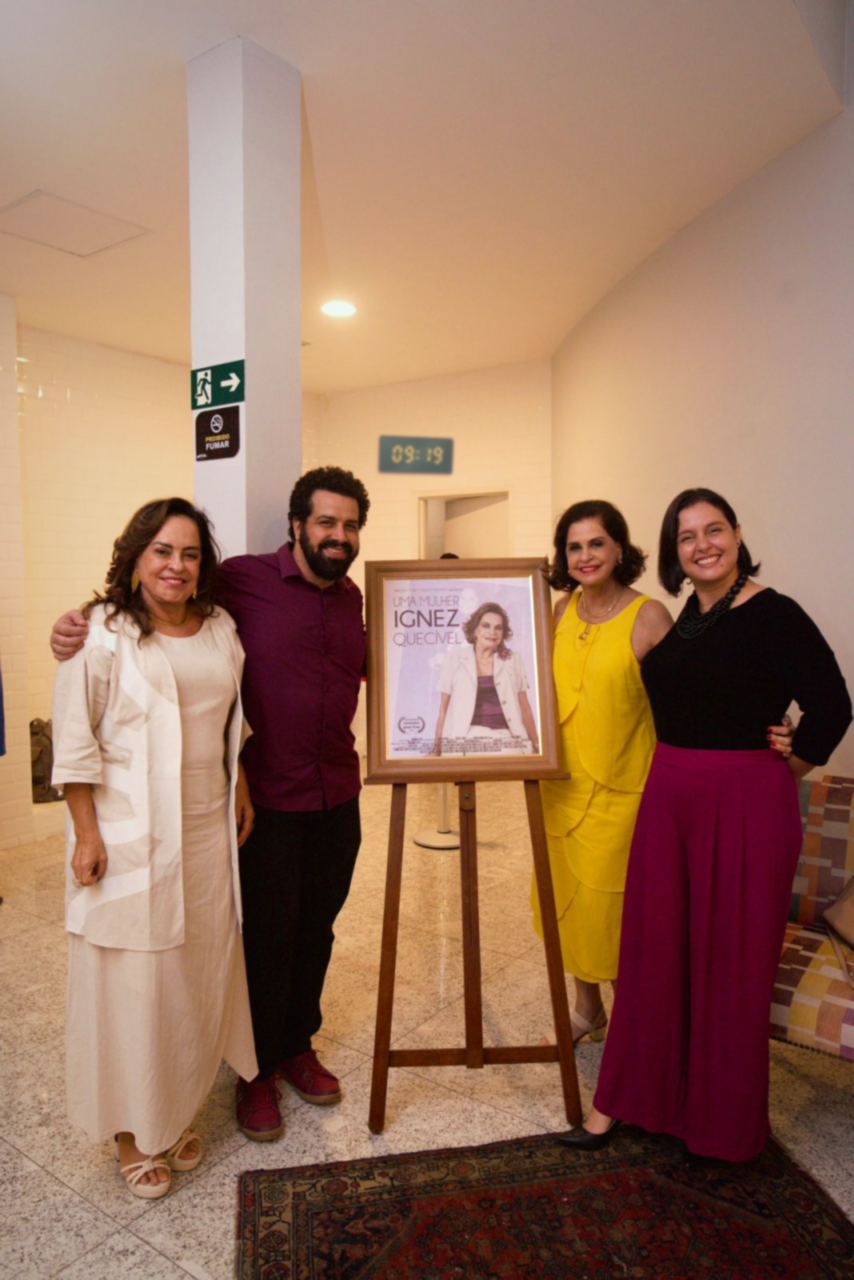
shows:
9,19
